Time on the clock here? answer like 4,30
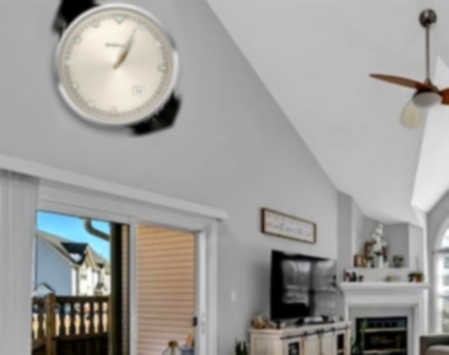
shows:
1,04
